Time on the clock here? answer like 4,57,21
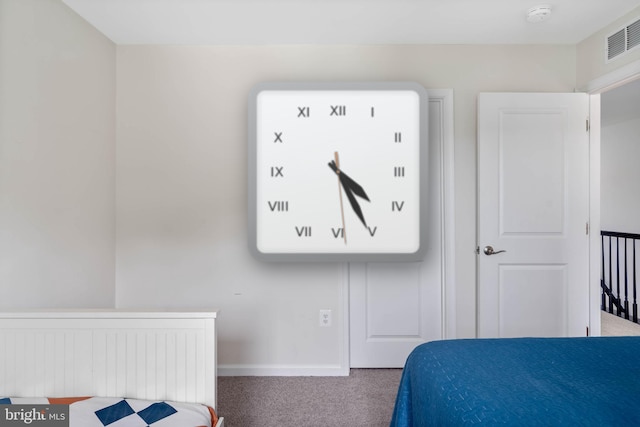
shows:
4,25,29
